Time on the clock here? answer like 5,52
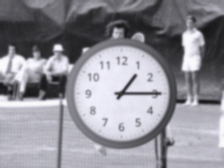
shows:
1,15
